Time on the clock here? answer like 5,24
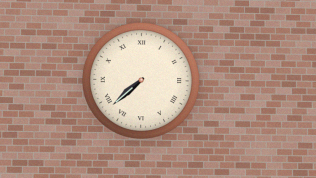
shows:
7,38
